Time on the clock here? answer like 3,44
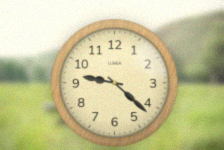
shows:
9,22
